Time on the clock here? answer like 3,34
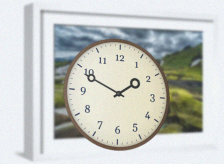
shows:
1,49
